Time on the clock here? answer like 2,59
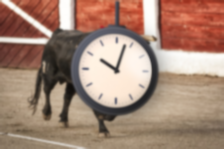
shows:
10,03
